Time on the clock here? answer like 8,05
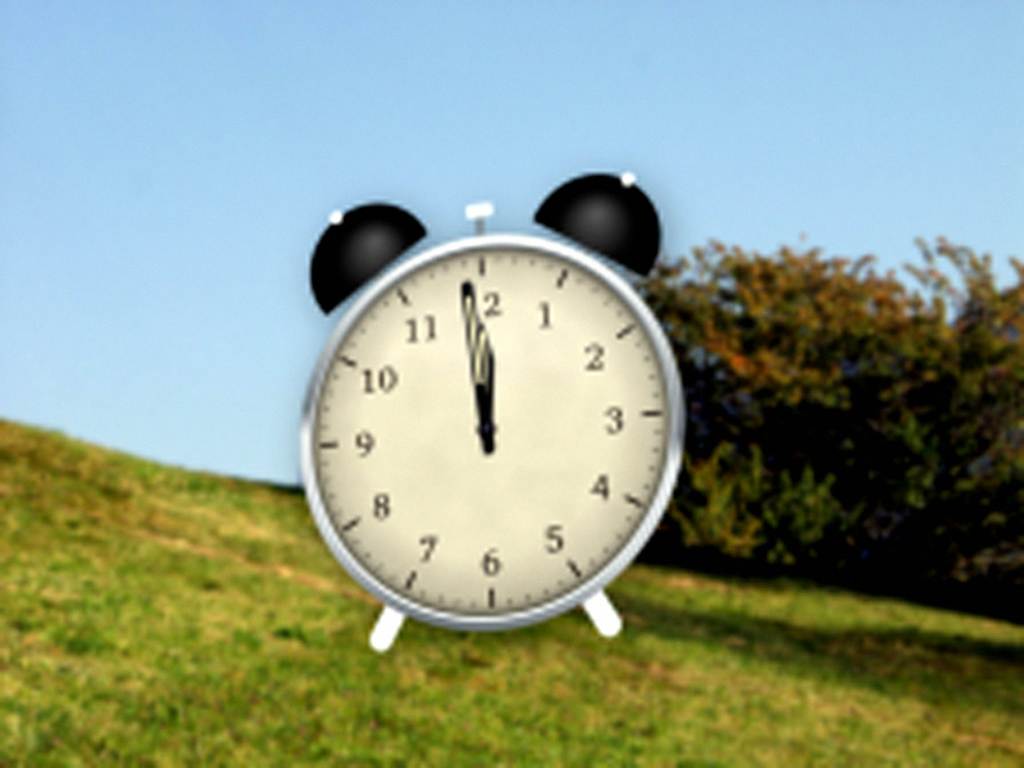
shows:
11,59
